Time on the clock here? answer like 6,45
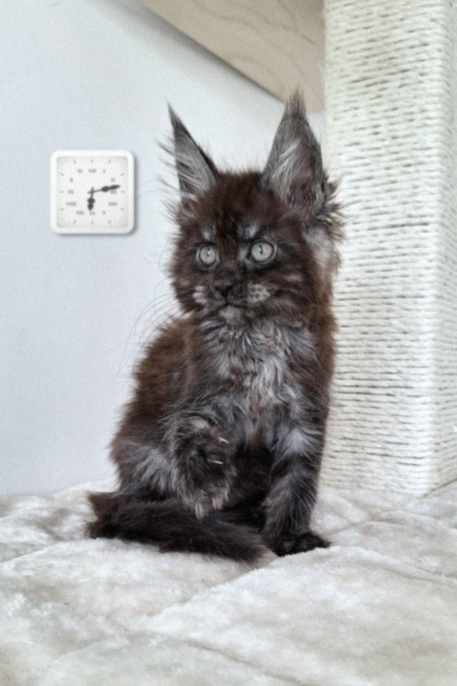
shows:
6,13
